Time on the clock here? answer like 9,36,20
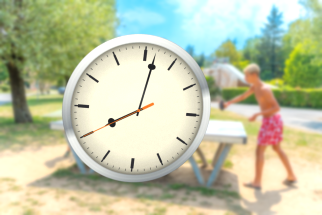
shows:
8,01,40
